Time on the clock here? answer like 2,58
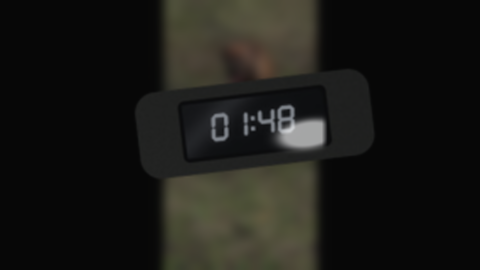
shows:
1,48
